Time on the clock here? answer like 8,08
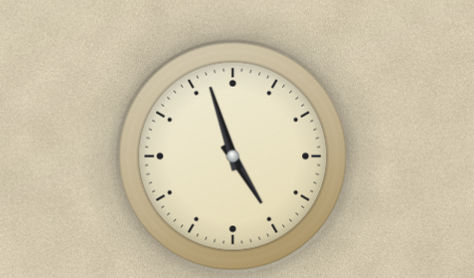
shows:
4,57
